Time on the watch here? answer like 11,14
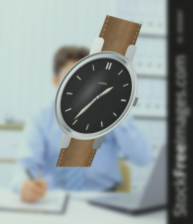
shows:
1,36
